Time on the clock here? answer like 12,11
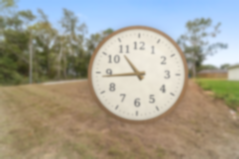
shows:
10,44
